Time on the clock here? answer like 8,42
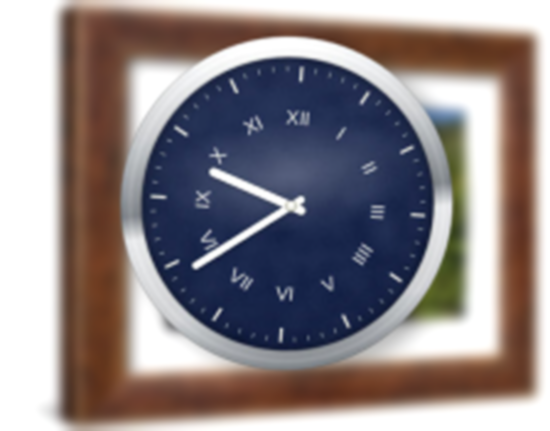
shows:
9,39
